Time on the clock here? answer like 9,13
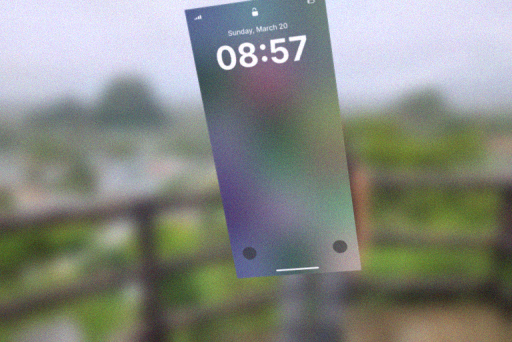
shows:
8,57
